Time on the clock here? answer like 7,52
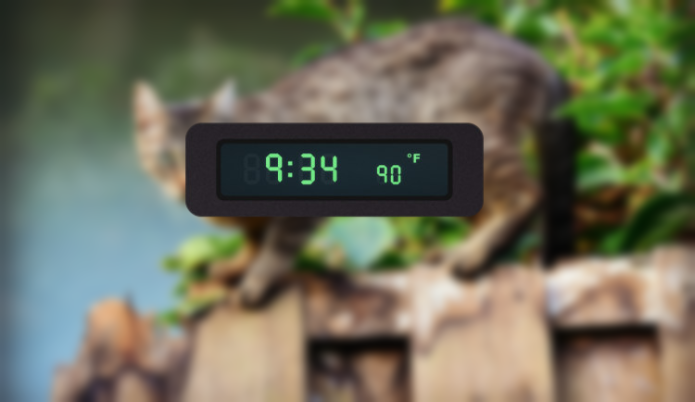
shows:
9,34
